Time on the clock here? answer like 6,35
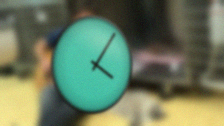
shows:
4,06
